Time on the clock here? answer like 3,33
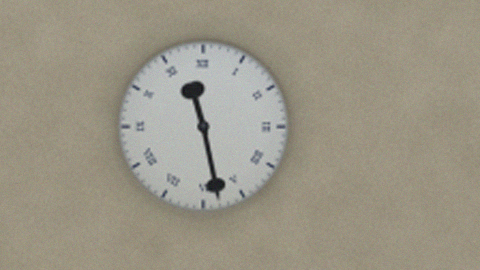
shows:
11,28
